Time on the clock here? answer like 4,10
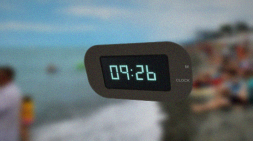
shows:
9,26
